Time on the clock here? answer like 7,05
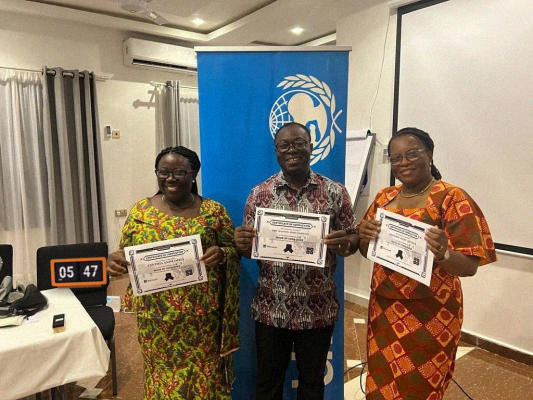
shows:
5,47
